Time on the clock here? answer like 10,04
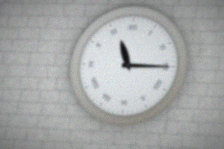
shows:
11,15
